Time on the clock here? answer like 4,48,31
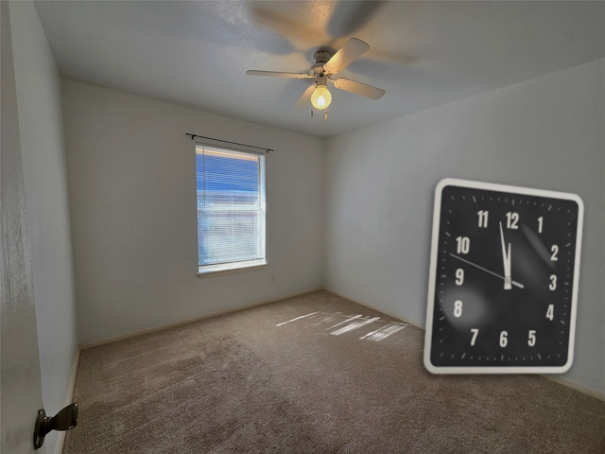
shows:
11,57,48
